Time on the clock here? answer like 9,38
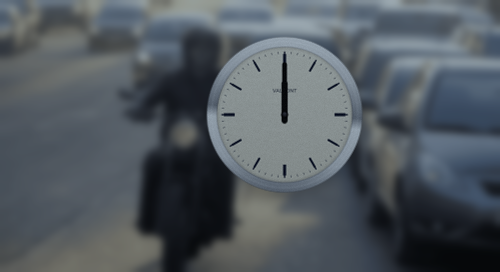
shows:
12,00
